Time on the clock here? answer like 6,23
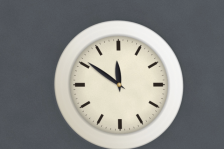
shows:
11,51
